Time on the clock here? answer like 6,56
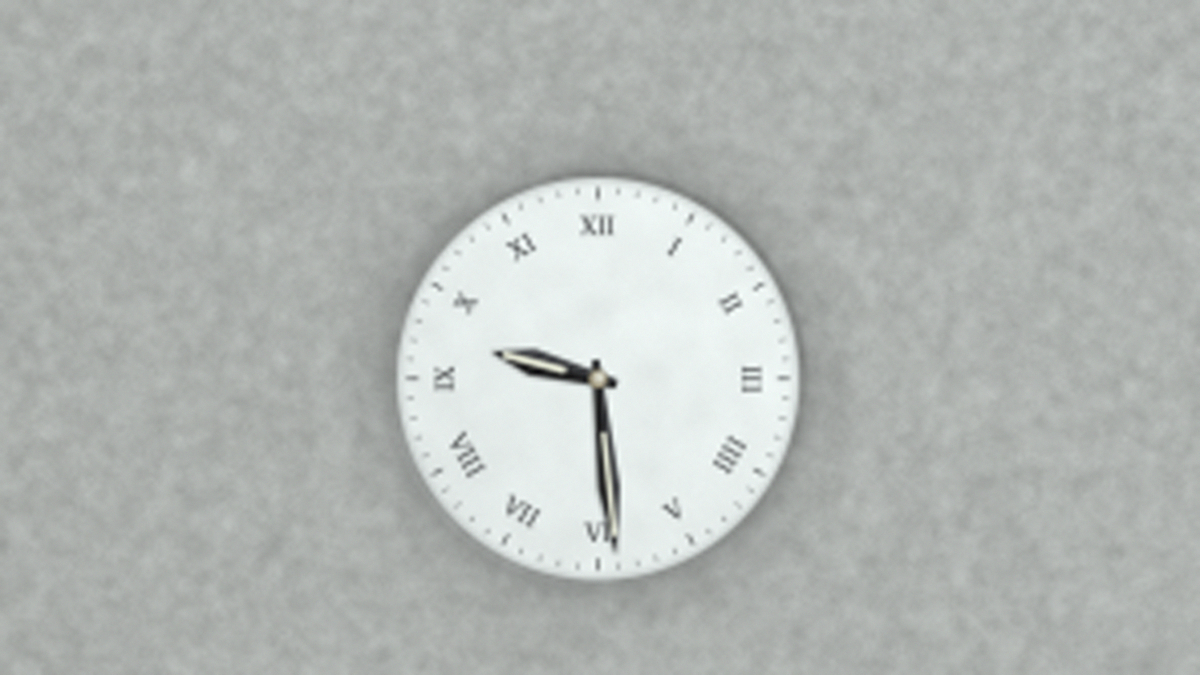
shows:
9,29
